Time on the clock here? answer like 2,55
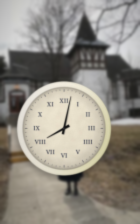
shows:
8,02
